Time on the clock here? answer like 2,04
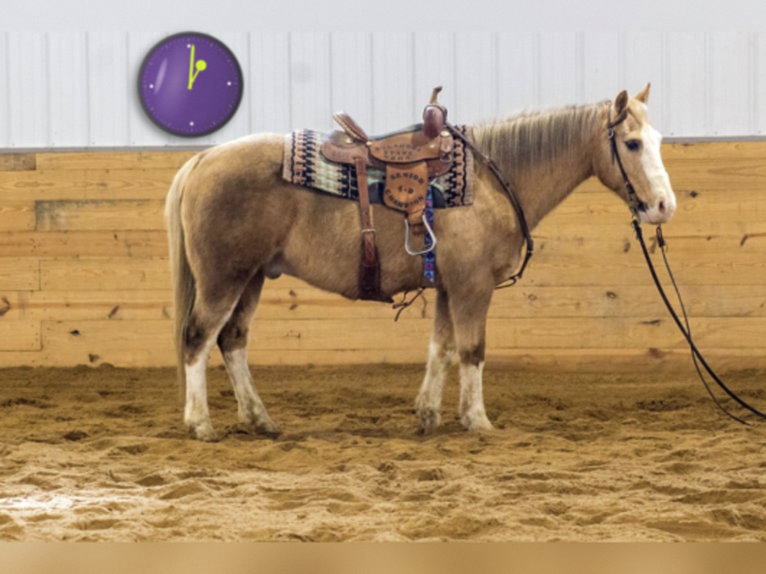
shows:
1,01
